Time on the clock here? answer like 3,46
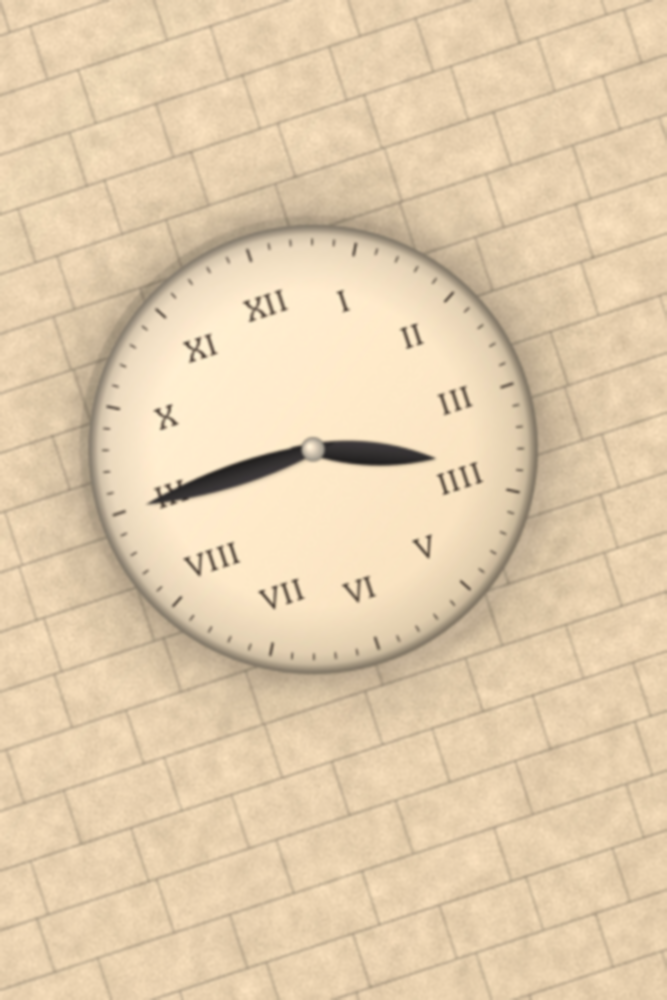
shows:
3,45
